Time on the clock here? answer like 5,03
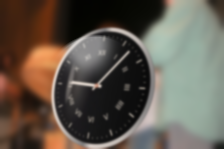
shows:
9,07
